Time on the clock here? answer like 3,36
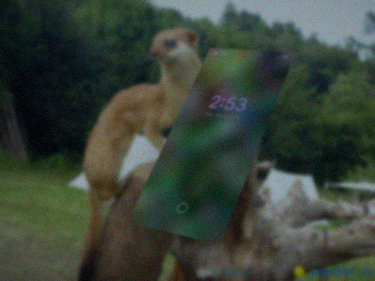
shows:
2,53
